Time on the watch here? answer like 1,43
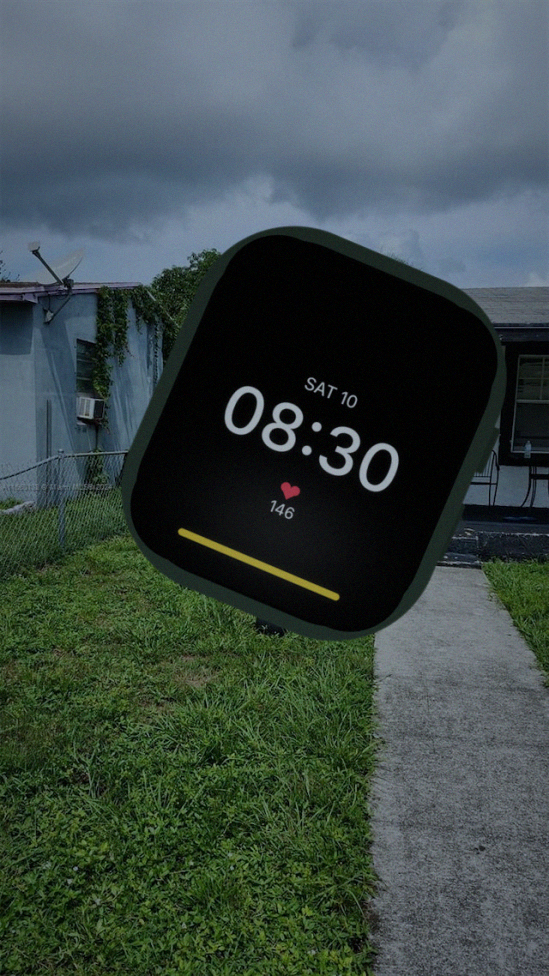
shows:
8,30
